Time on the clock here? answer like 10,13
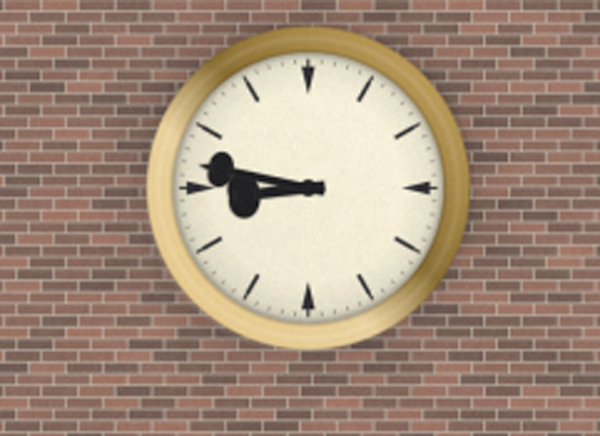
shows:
8,47
